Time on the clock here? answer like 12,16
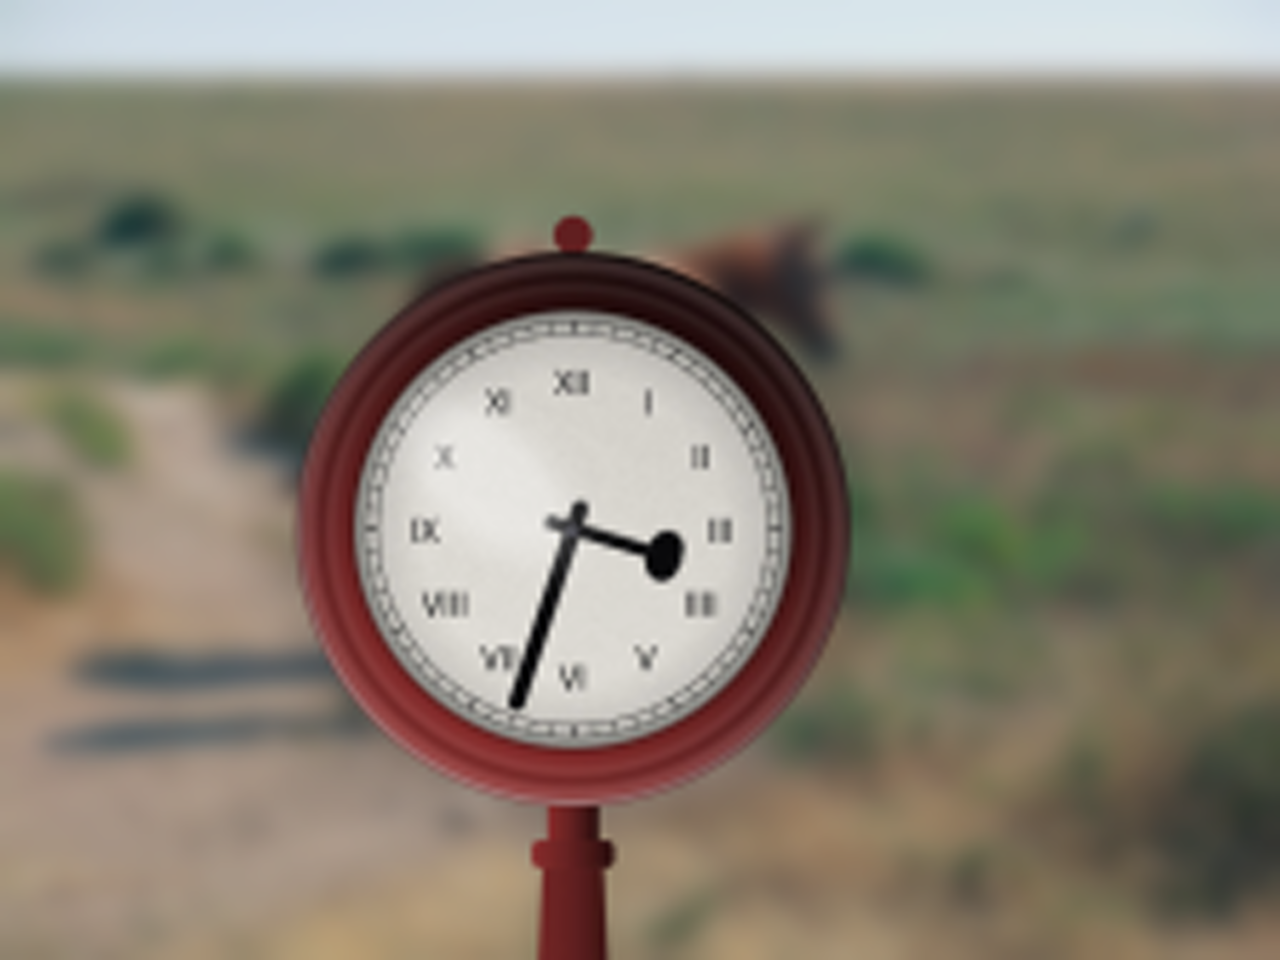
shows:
3,33
